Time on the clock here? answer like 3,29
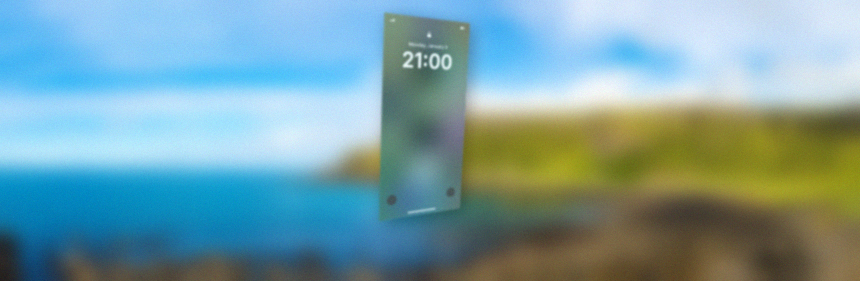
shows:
21,00
